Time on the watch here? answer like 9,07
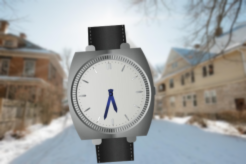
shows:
5,33
